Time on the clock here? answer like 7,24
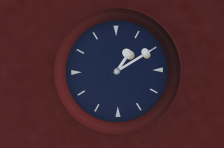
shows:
1,10
